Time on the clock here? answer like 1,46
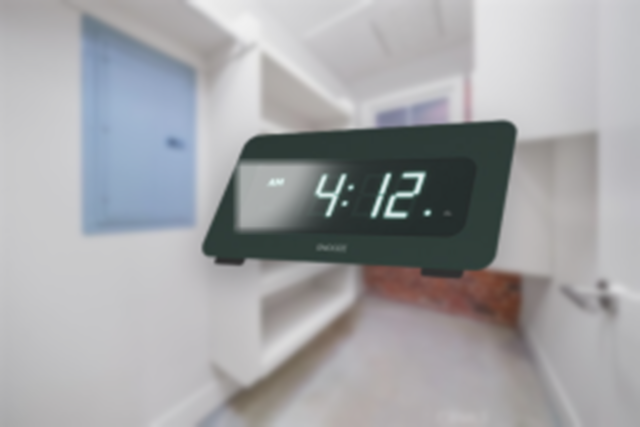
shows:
4,12
